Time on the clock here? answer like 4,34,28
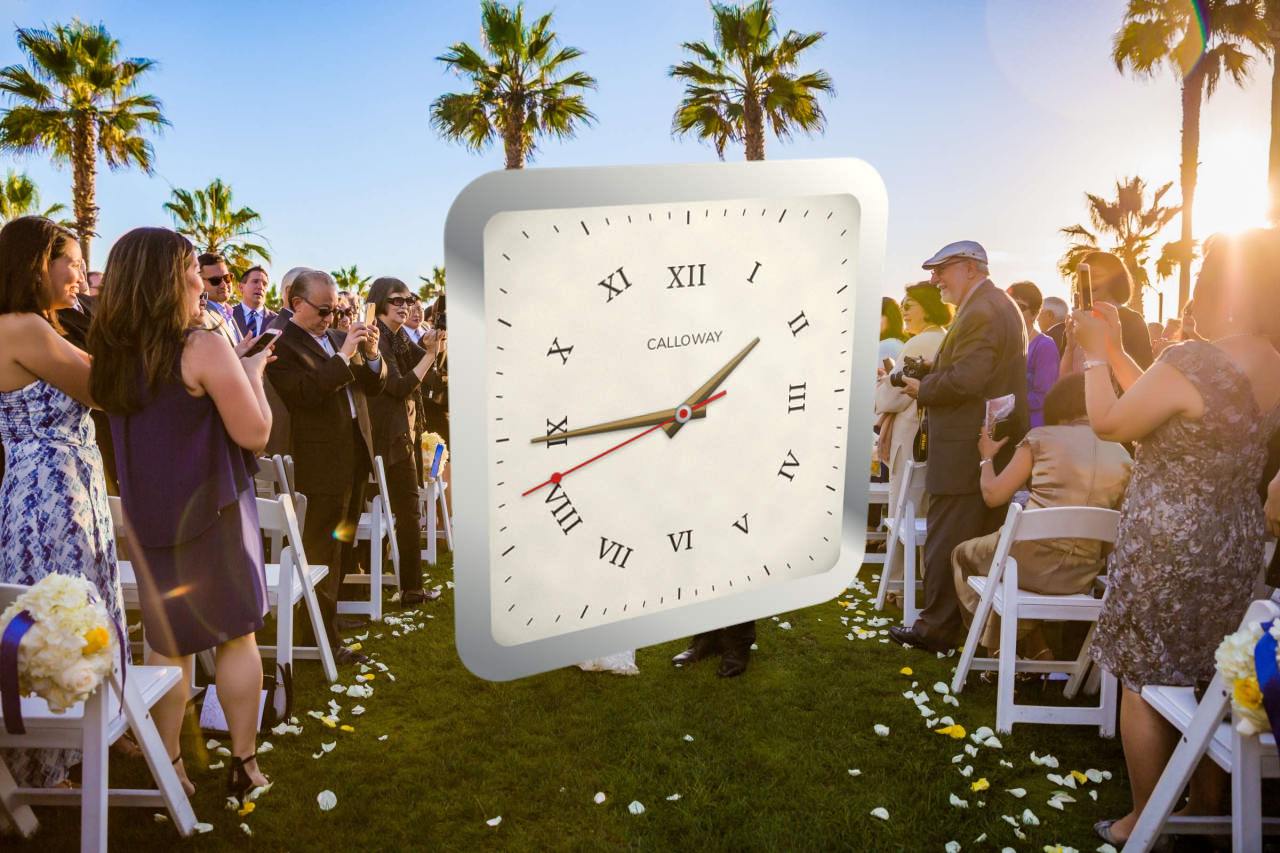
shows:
1,44,42
